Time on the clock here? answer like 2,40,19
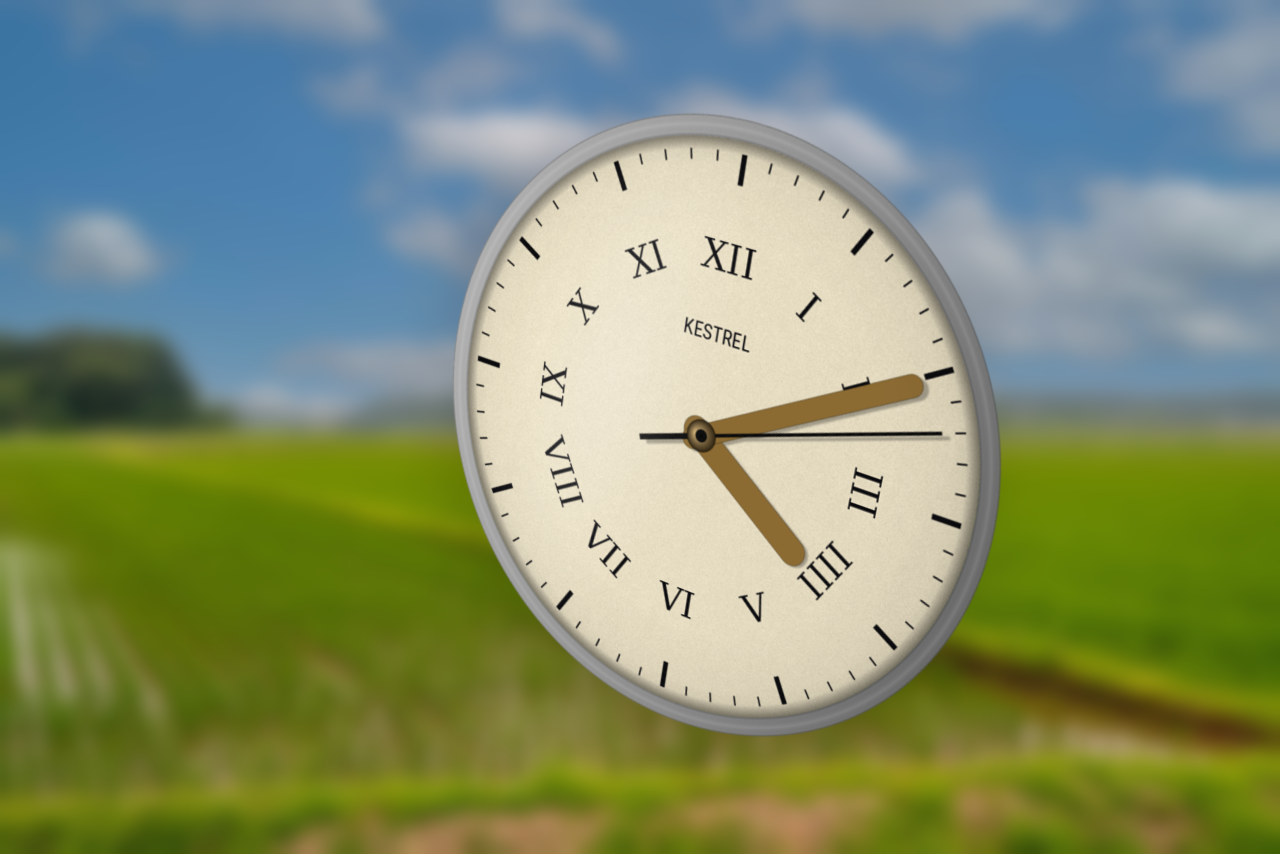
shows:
4,10,12
